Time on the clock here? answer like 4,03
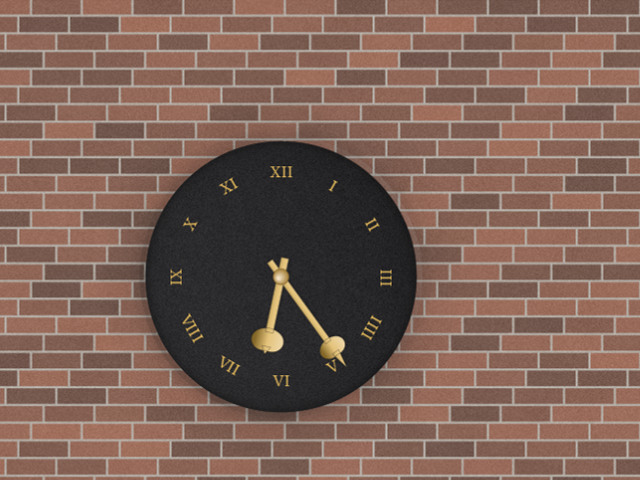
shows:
6,24
